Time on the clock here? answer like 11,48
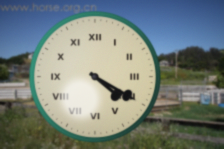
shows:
4,20
